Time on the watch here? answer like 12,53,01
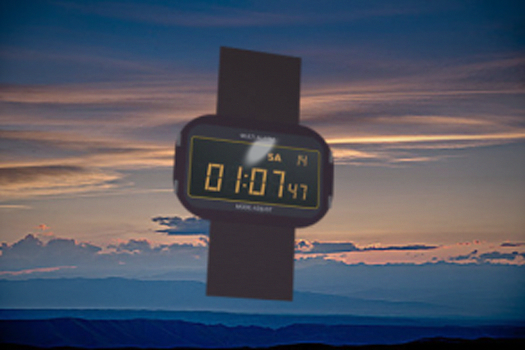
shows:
1,07,47
